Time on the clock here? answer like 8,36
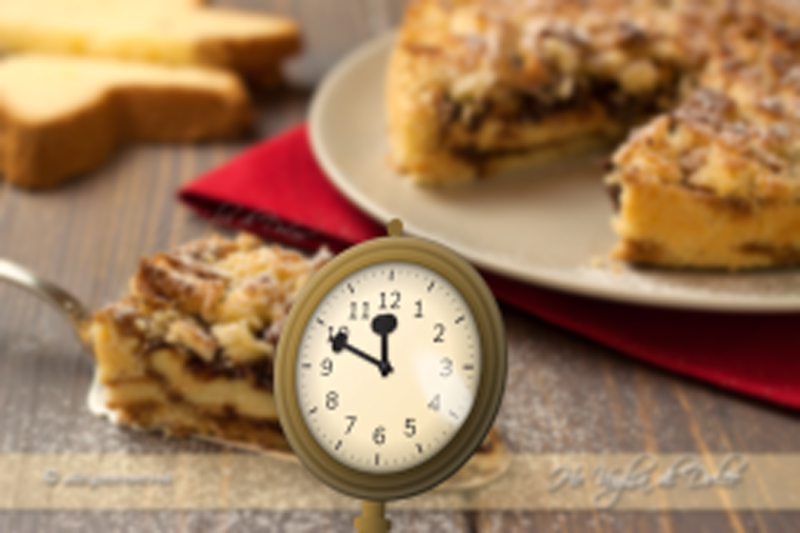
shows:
11,49
